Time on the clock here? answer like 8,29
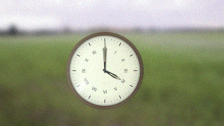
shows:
4,00
